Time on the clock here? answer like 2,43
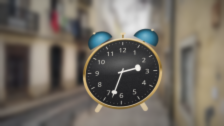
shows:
2,33
